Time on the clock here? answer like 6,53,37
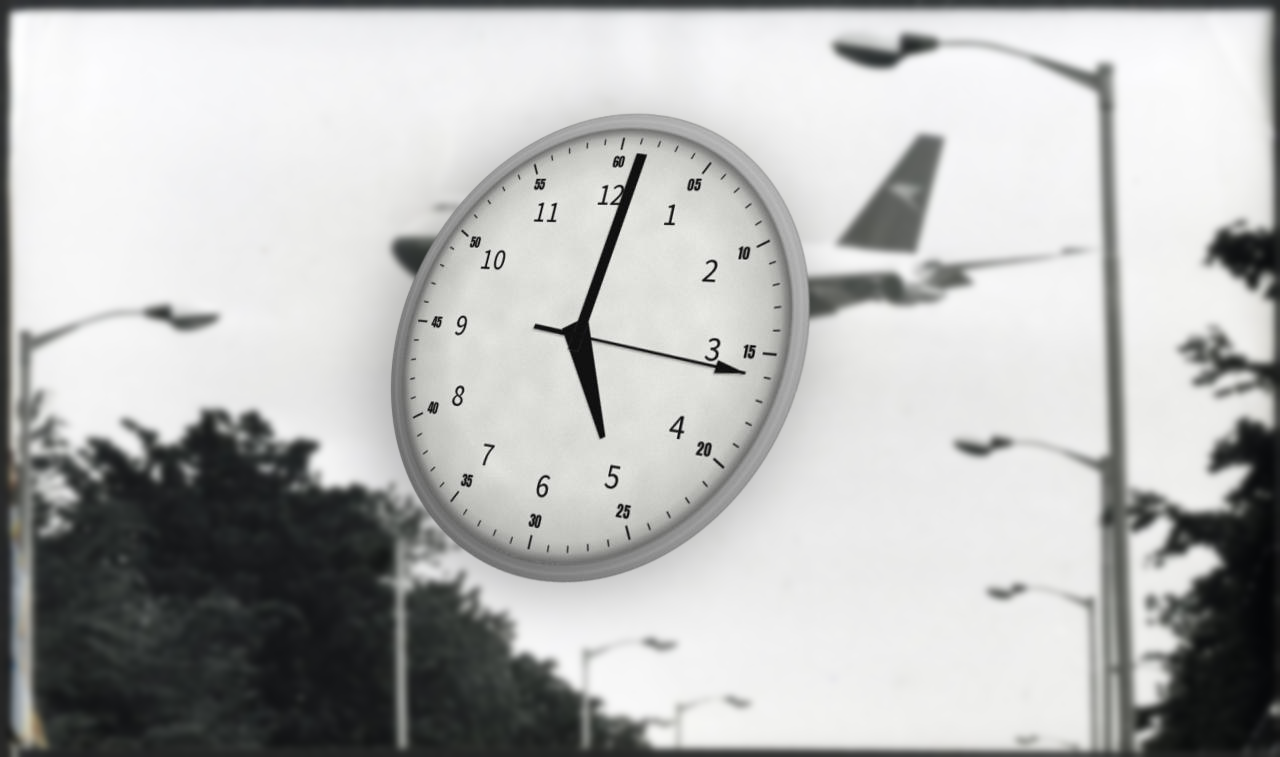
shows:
5,01,16
